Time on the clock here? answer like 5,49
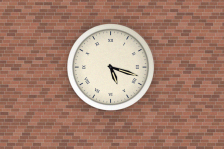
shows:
5,18
